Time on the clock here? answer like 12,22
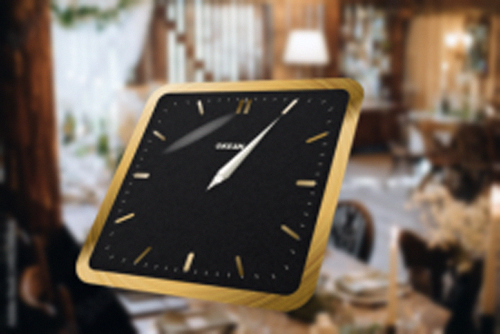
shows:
1,05
